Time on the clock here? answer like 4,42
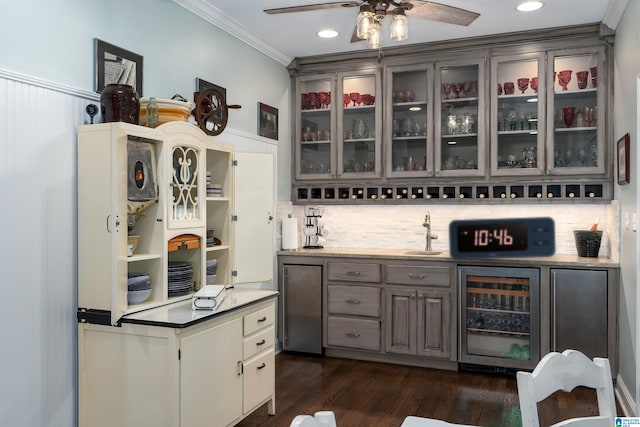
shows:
10,46
